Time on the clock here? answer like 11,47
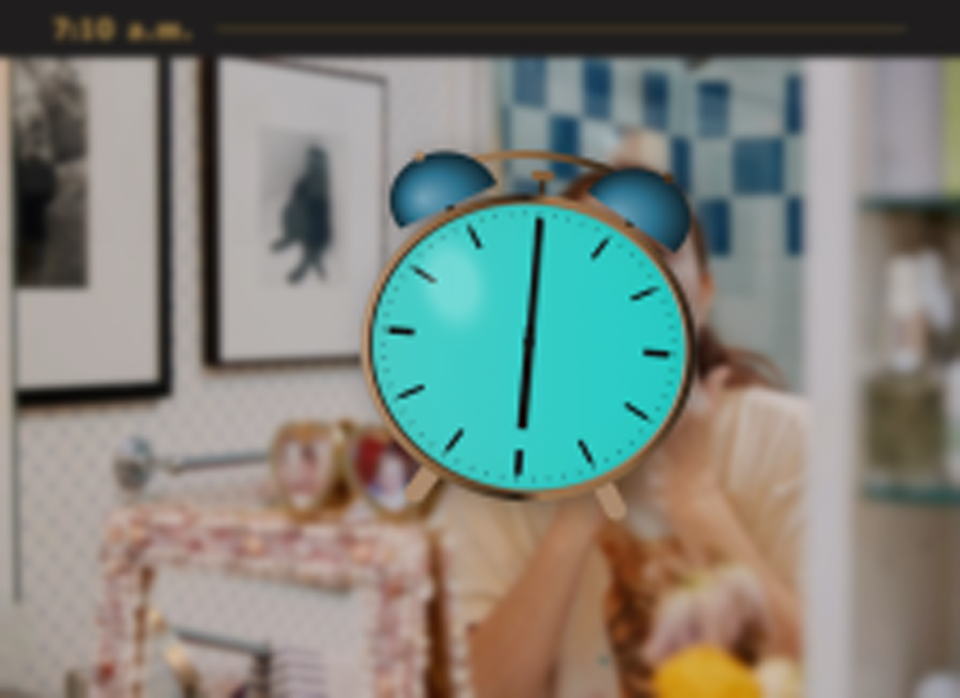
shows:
6,00
